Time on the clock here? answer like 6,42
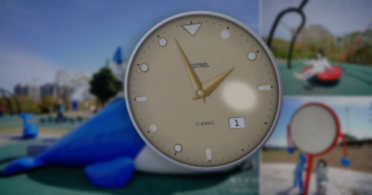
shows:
1,57
